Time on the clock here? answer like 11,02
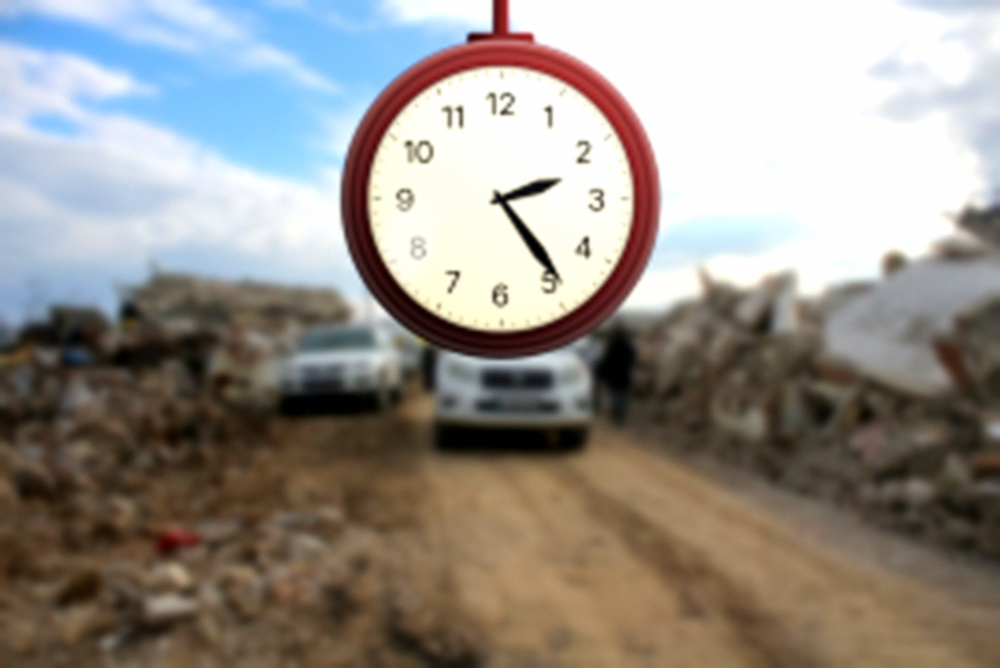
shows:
2,24
